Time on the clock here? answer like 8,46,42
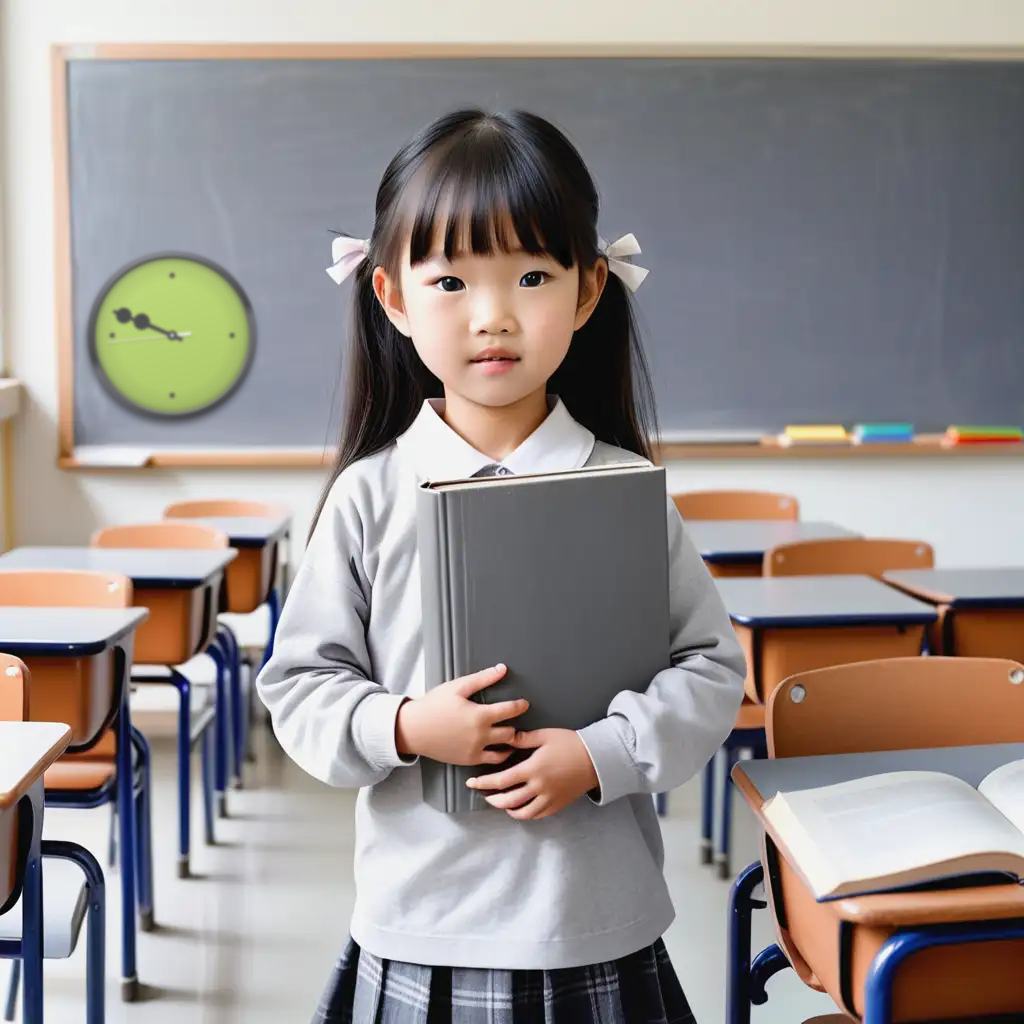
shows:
9,48,44
